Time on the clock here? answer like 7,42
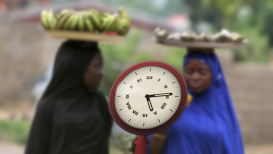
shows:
5,14
